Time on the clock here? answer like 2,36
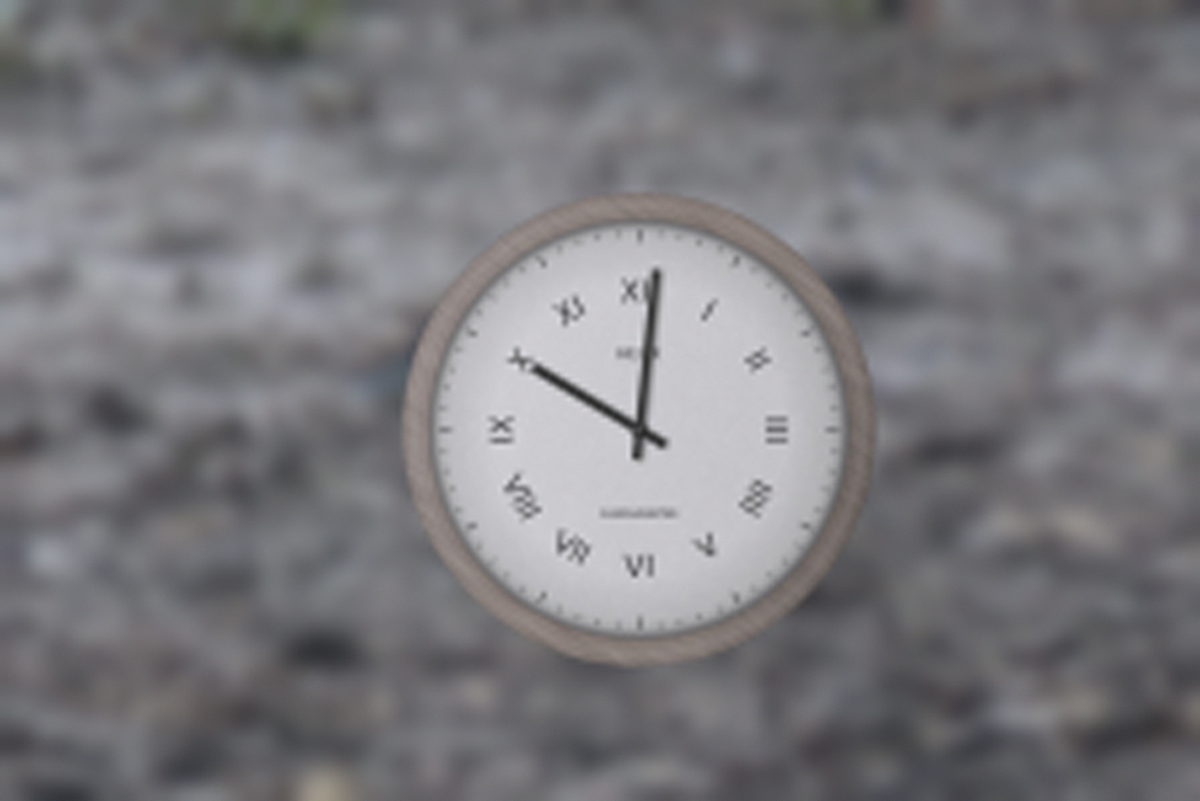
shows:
10,01
